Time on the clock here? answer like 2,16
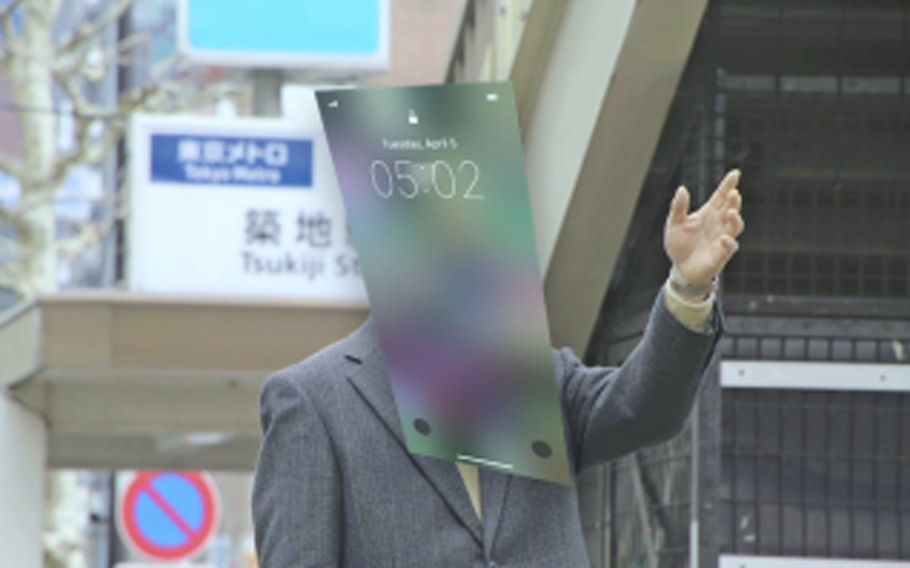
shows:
5,02
